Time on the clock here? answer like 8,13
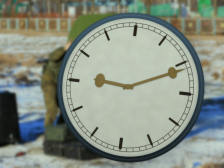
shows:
9,11
